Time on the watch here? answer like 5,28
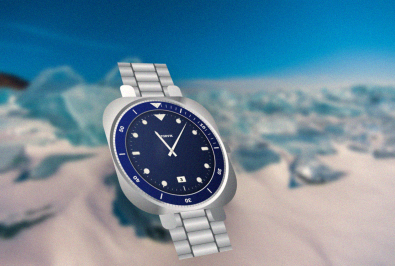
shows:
11,07
